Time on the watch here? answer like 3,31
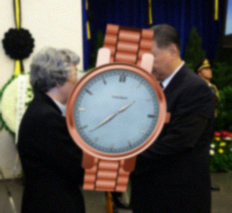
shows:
1,38
